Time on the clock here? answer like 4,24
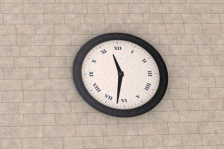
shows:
11,32
